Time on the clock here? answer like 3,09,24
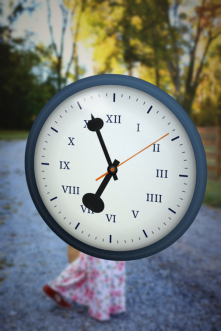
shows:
6,56,09
